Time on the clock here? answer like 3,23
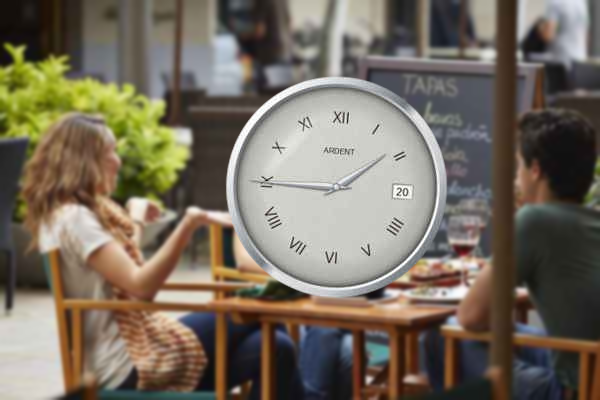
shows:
1,45
